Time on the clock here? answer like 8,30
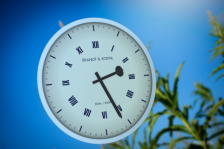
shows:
2,26
